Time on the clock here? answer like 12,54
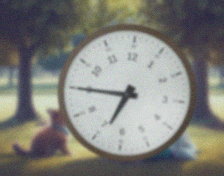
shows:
6,45
